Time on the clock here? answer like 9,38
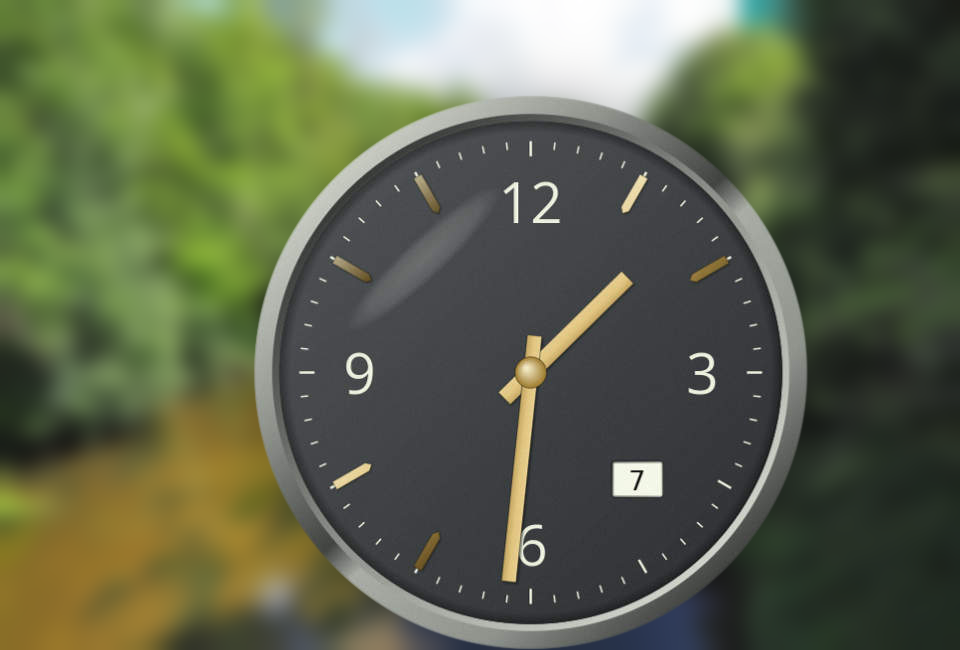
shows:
1,31
